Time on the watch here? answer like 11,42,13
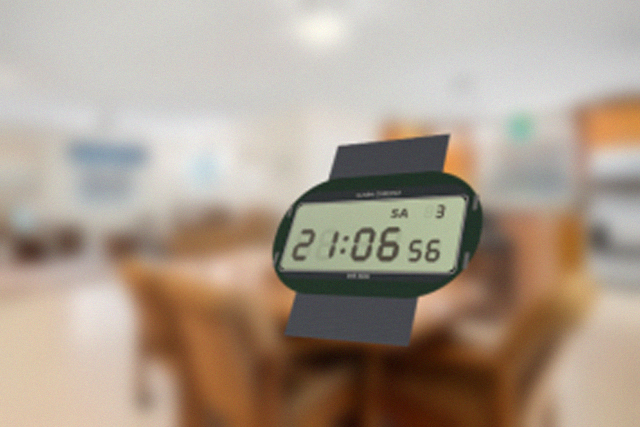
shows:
21,06,56
